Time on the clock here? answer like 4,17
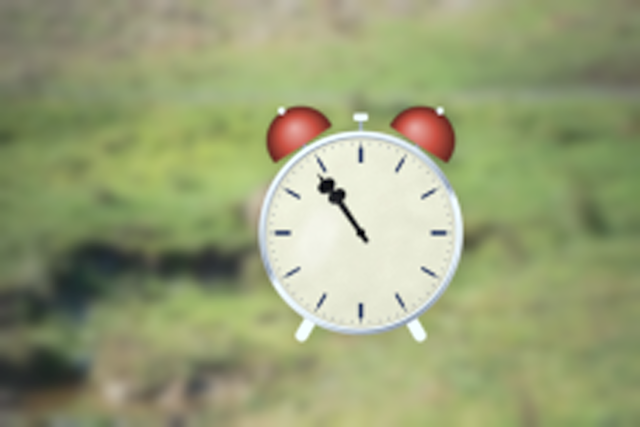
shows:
10,54
